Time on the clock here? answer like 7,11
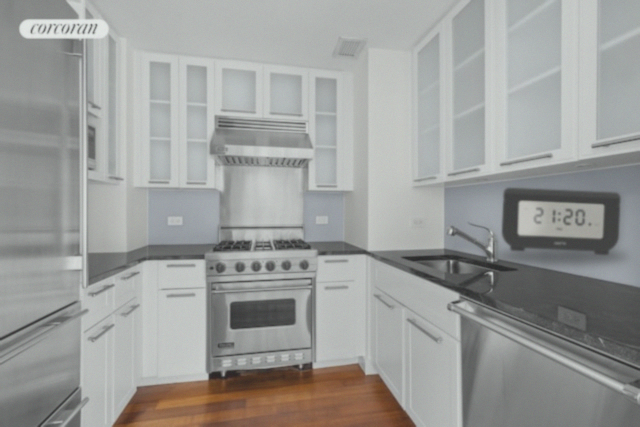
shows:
21,20
